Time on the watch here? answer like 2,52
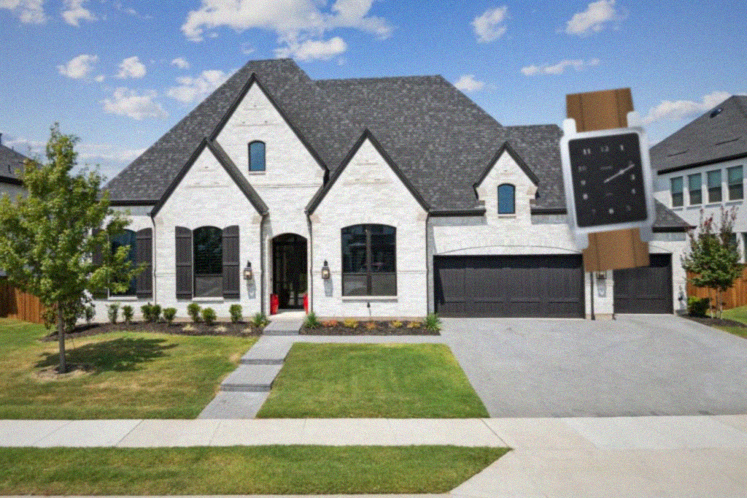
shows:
2,11
